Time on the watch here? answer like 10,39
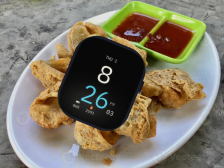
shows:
8,26
